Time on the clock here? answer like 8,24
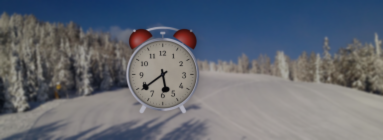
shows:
5,39
